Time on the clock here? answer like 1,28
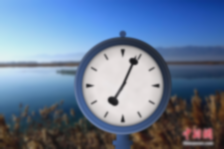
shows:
7,04
